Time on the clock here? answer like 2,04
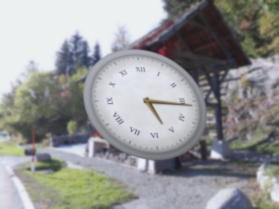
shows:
5,16
